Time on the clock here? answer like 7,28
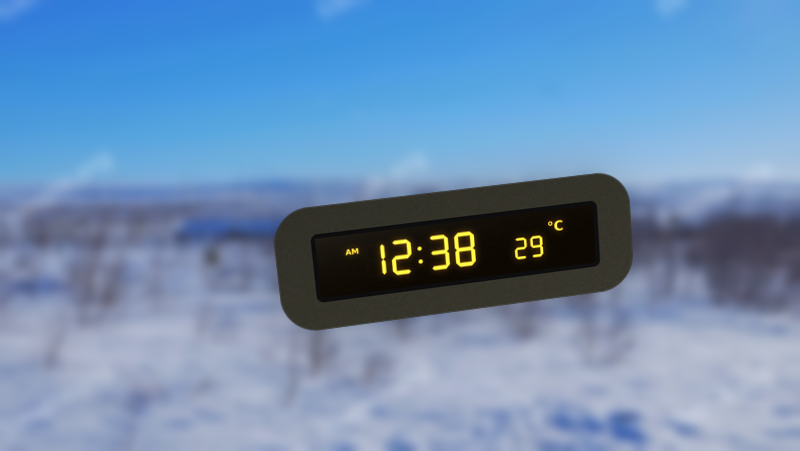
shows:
12,38
